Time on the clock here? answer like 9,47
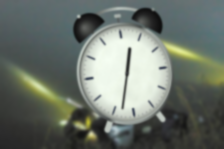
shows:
12,33
